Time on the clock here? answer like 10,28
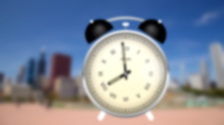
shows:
7,59
